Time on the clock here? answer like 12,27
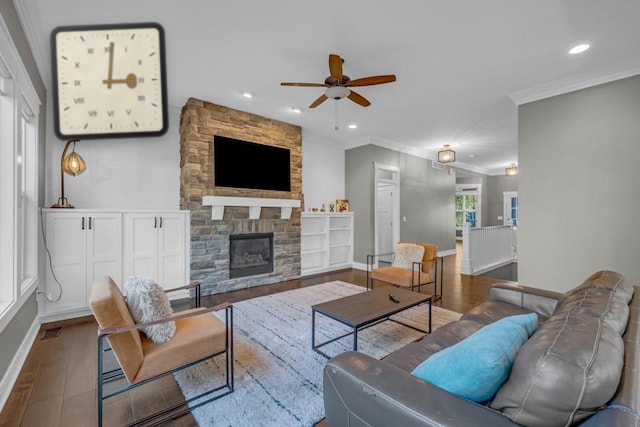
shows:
3,01
